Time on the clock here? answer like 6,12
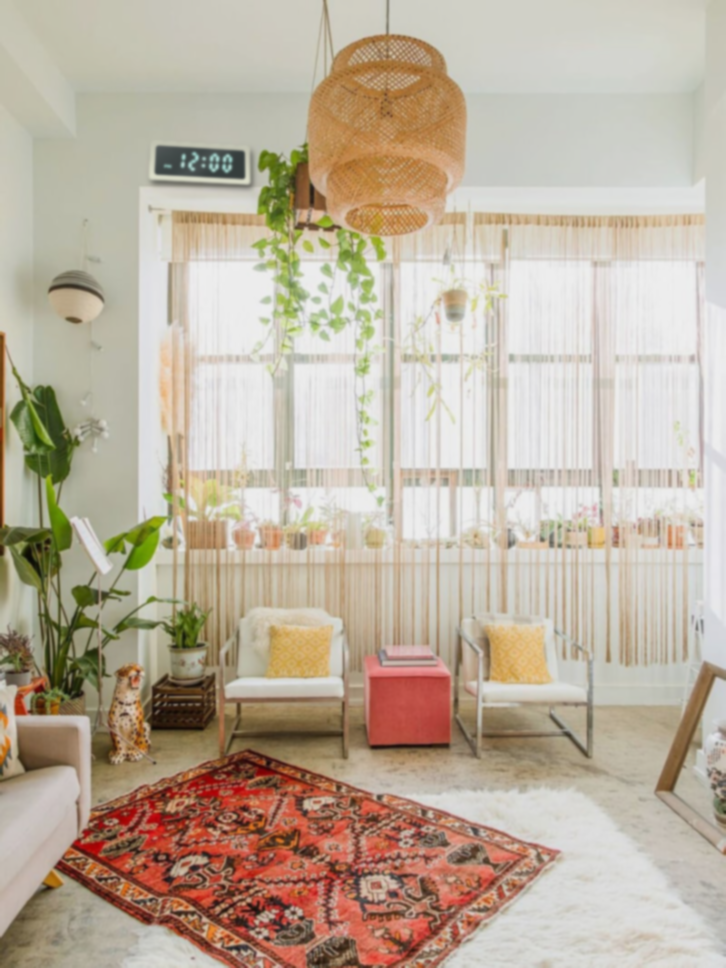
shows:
12,00
